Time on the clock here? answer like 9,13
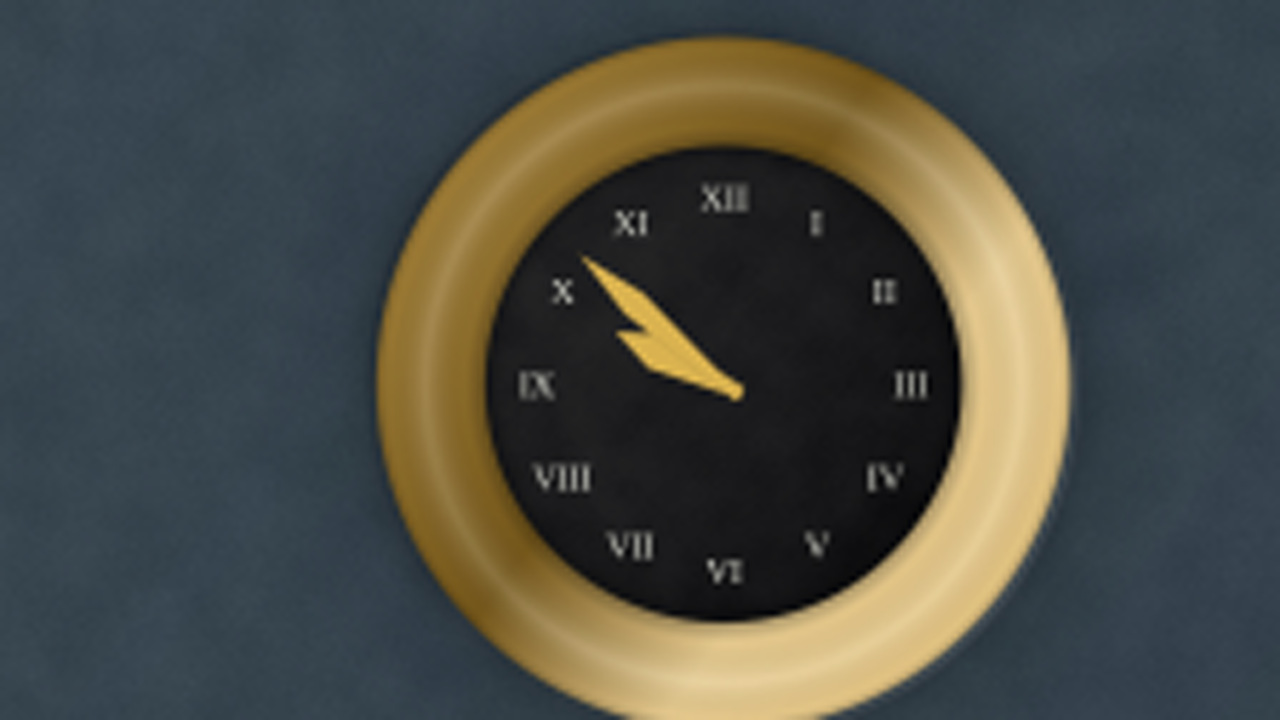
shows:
9,52
